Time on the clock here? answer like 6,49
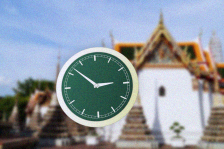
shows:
2,52
